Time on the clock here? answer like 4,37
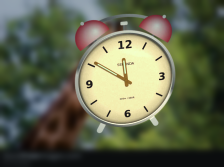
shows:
11,51
